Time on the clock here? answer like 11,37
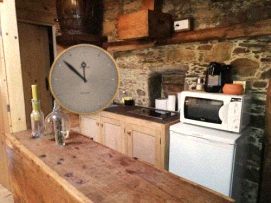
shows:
11,52
